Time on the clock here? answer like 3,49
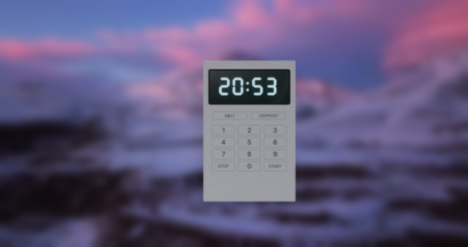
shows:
20,53
